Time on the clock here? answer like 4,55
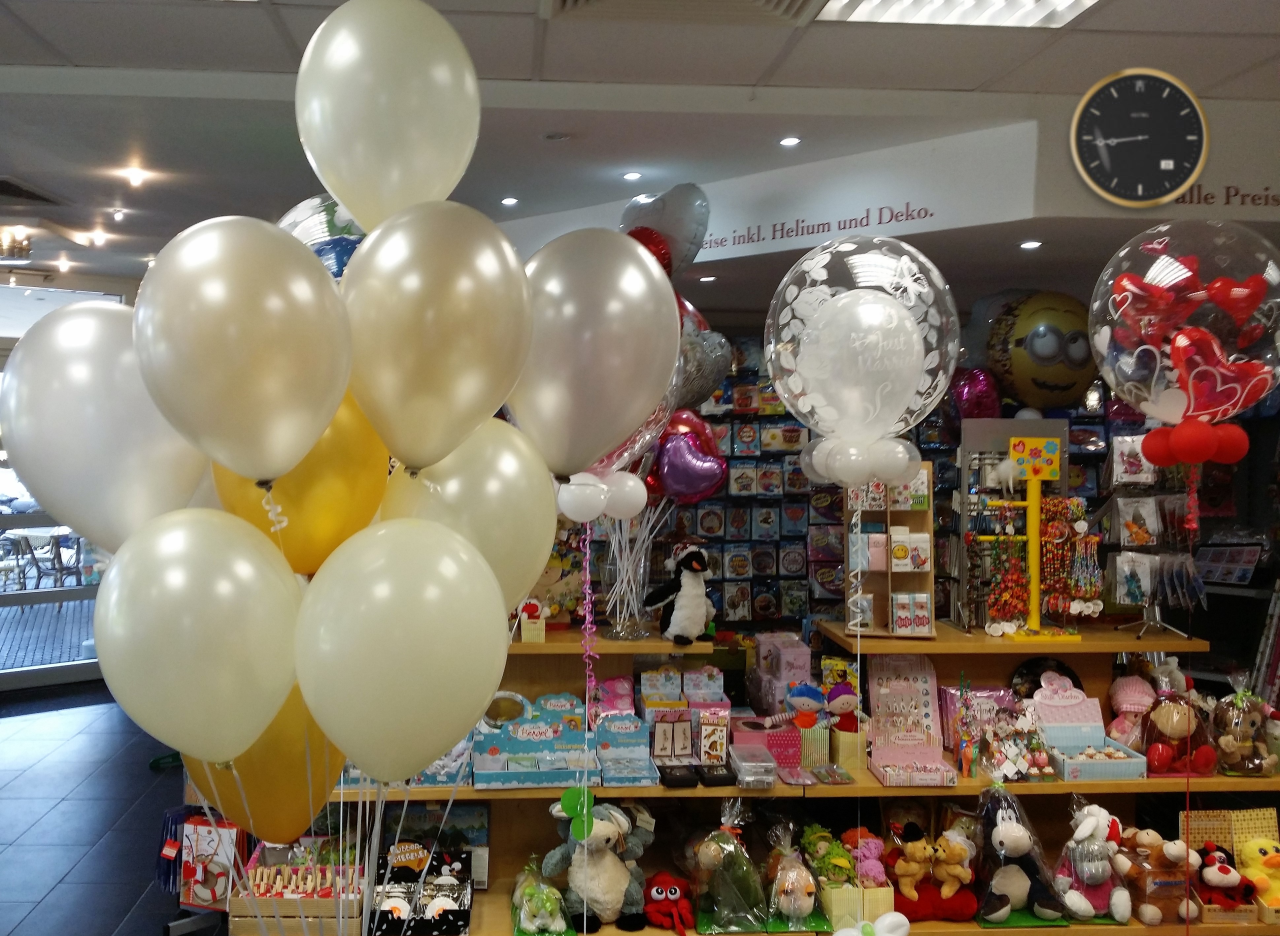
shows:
8,44
